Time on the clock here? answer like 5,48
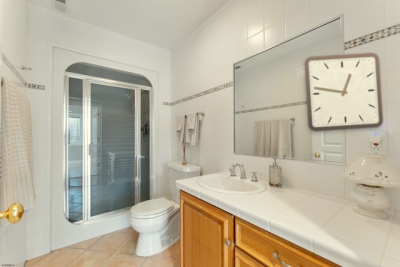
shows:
12,47
